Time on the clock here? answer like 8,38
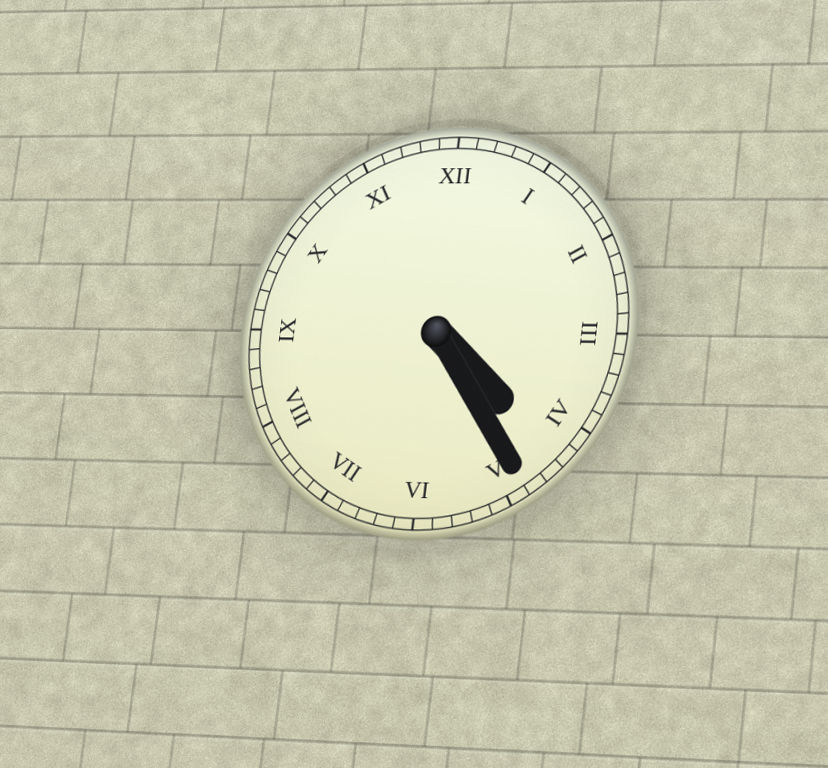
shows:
4,24
